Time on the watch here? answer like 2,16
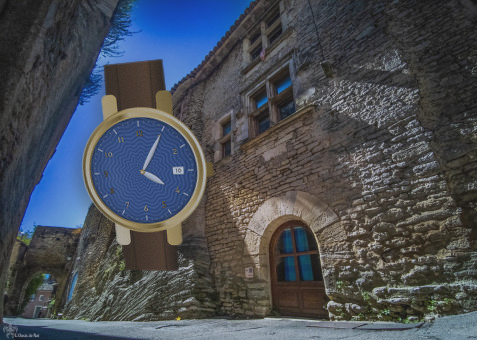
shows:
4,05
